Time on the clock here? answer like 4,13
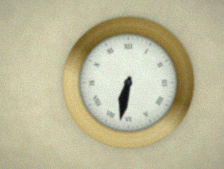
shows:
6,32
